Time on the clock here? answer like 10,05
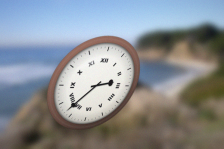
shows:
2,37
